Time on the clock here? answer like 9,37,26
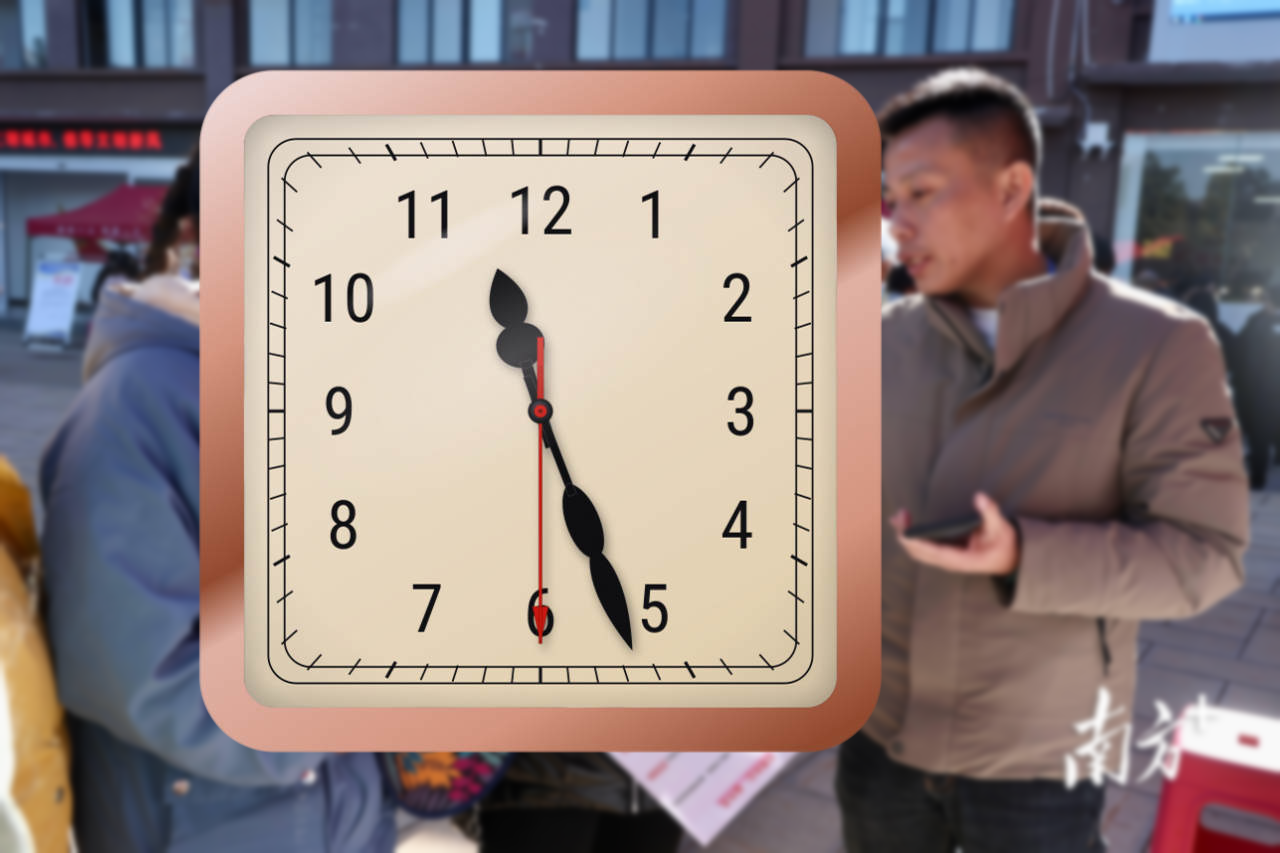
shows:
11,26,30
